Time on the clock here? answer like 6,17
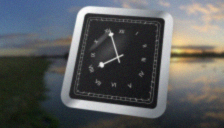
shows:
7,56
